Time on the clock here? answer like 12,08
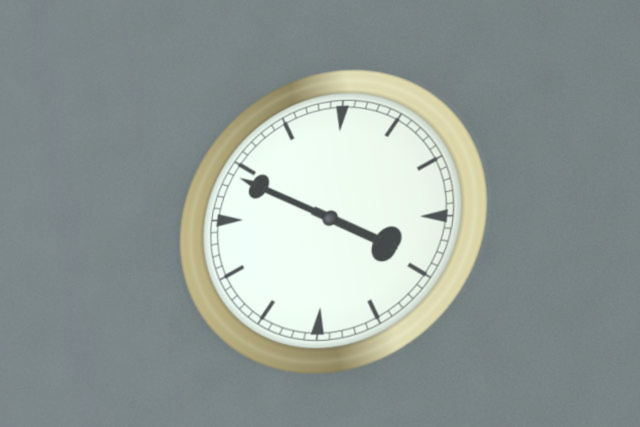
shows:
3,49
